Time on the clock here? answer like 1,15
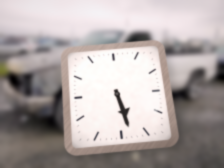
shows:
5,28
